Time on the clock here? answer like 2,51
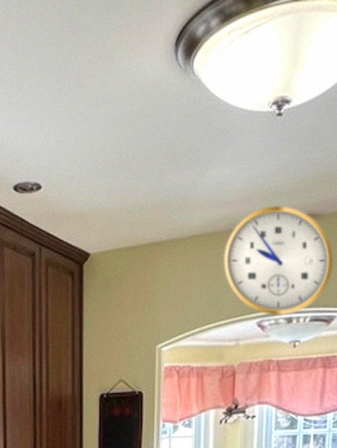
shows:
9,54
